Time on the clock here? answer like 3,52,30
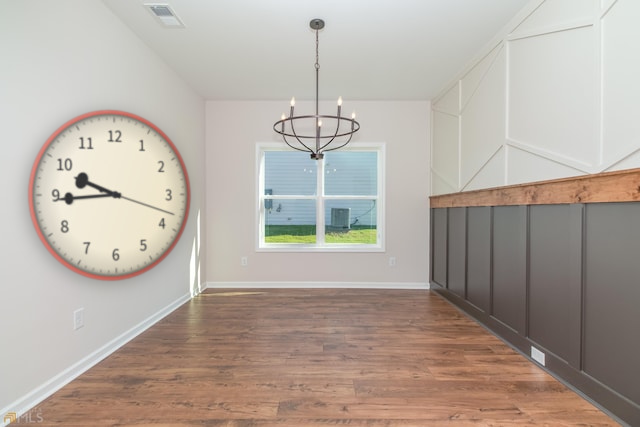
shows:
9,44,18
